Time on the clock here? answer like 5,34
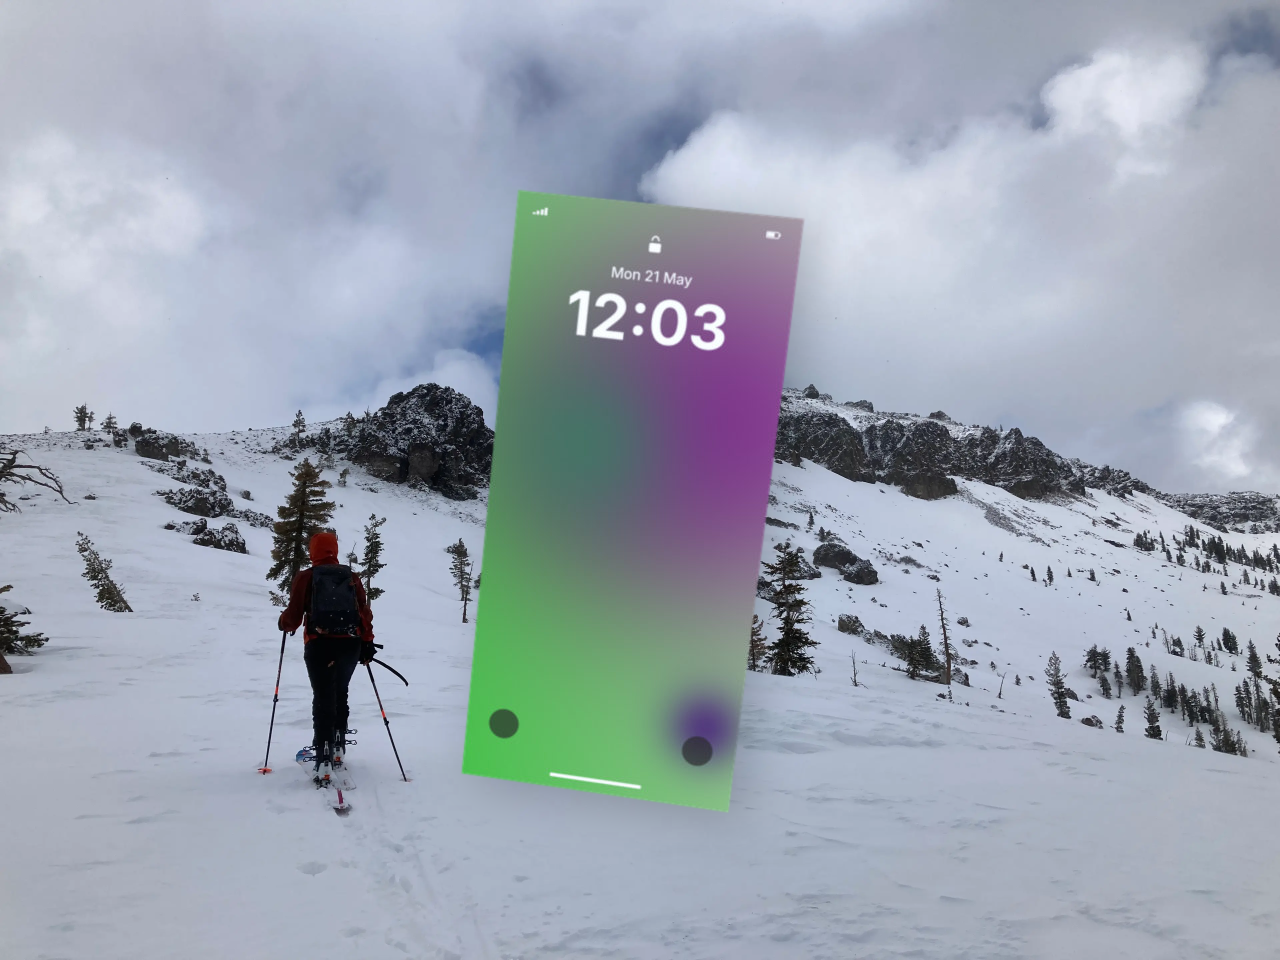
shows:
12,03
